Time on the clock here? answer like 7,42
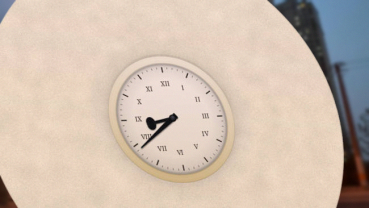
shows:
8,39
